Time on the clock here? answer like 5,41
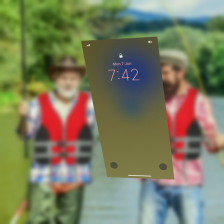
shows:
7,42
